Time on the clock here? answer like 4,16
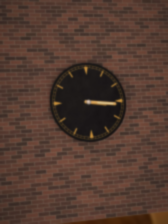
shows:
3,16
